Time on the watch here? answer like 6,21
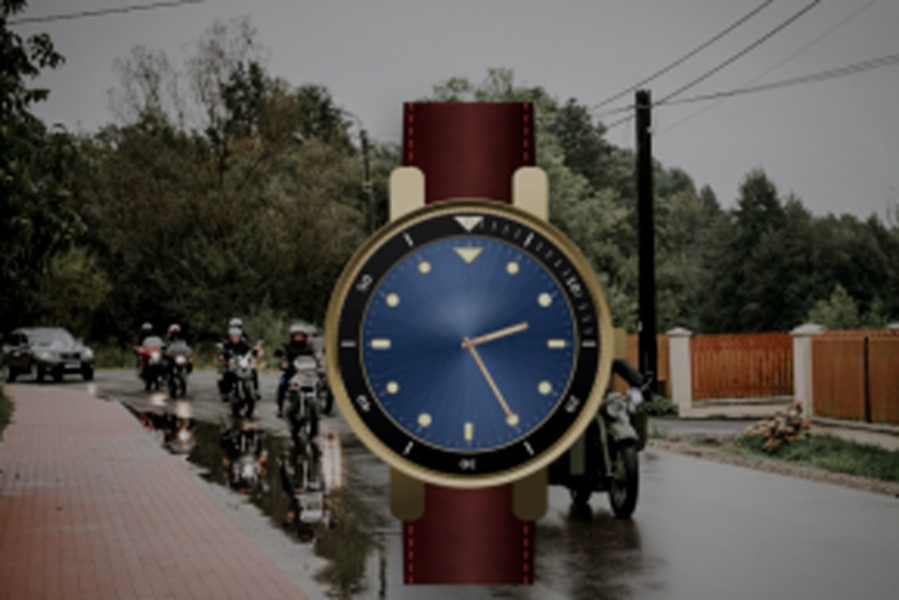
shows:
2,25
